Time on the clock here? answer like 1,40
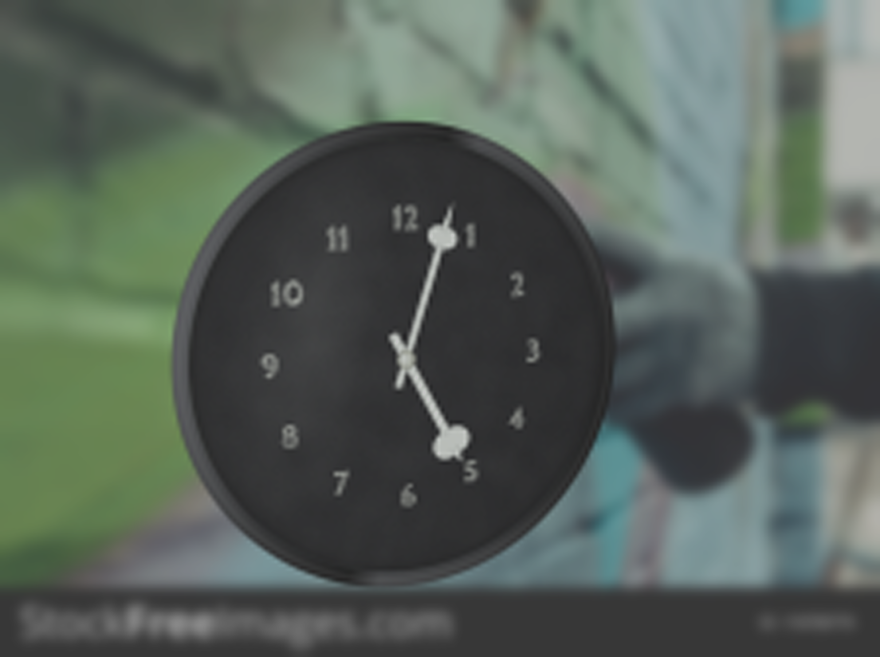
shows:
5,03
